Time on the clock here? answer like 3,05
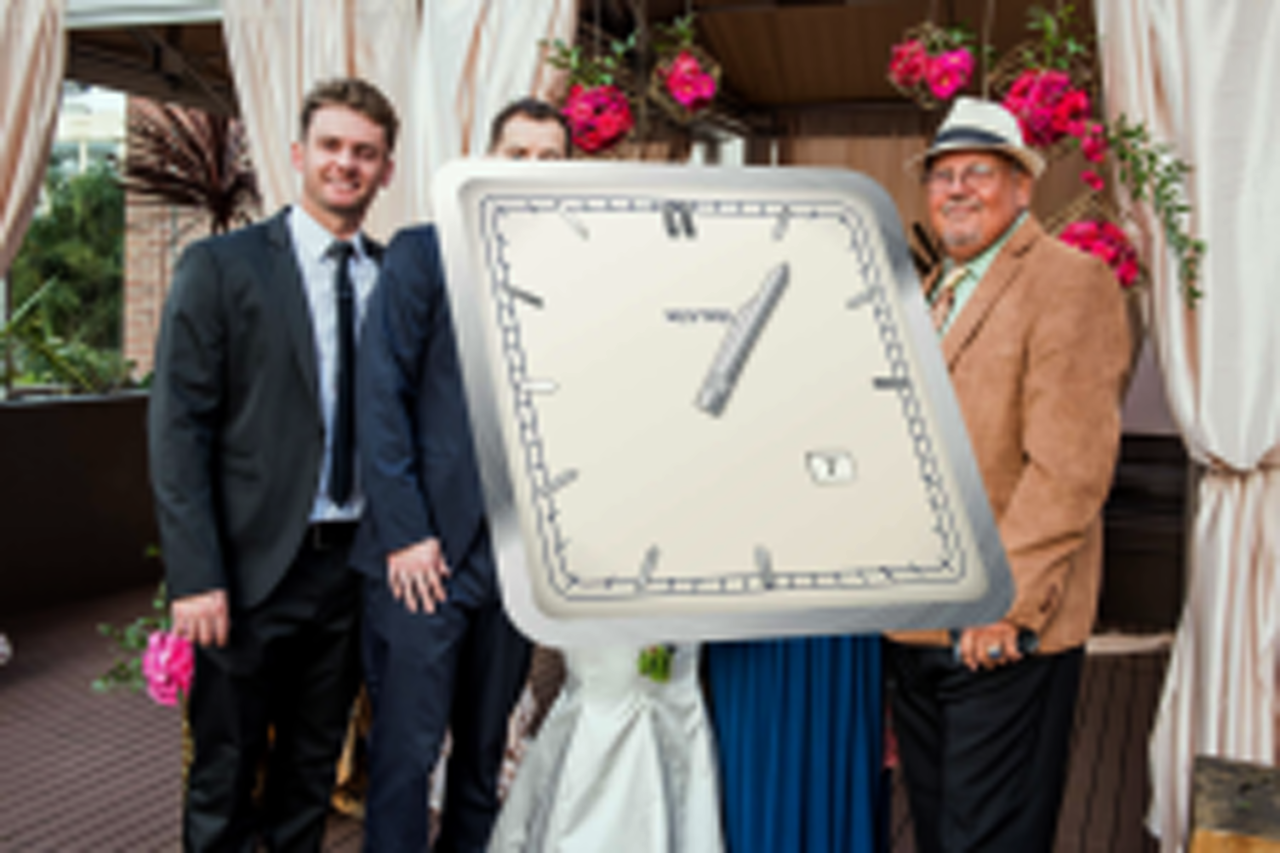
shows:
1,06
